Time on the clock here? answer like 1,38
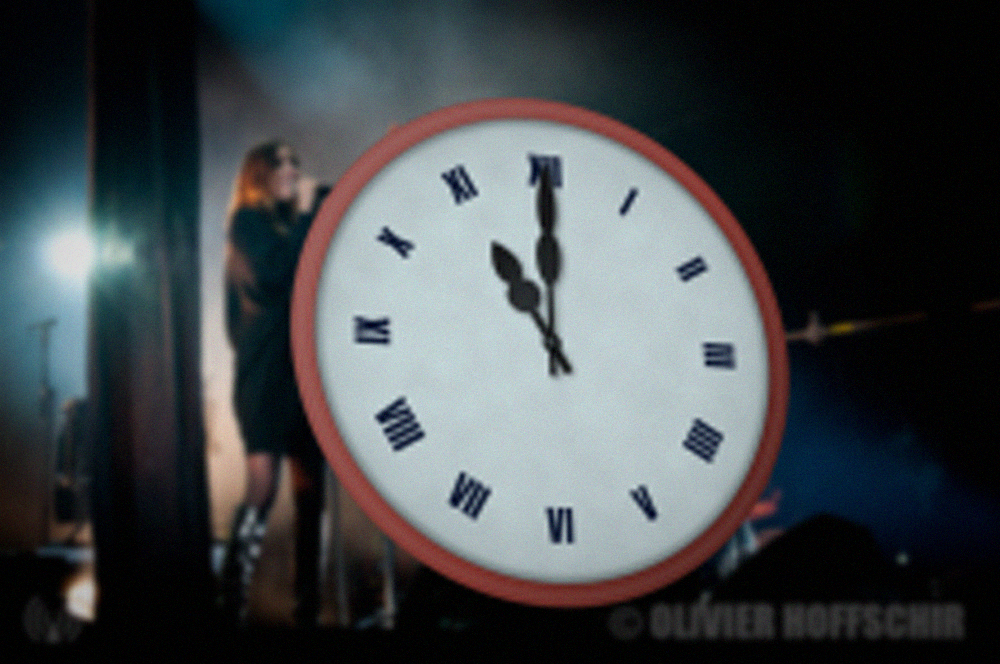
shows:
11,00
